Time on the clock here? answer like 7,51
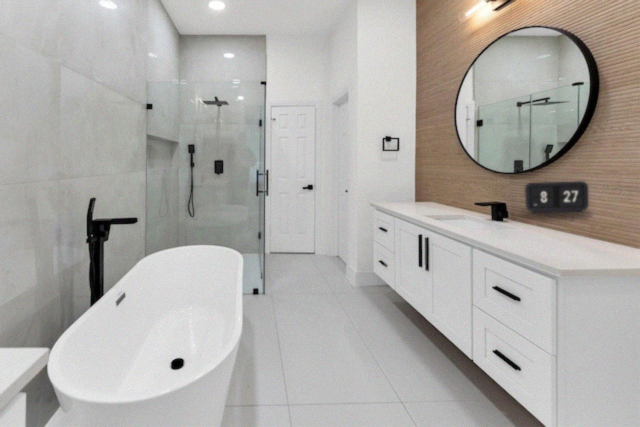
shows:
8,27
